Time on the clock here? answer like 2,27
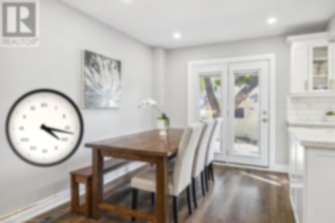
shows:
4,17
